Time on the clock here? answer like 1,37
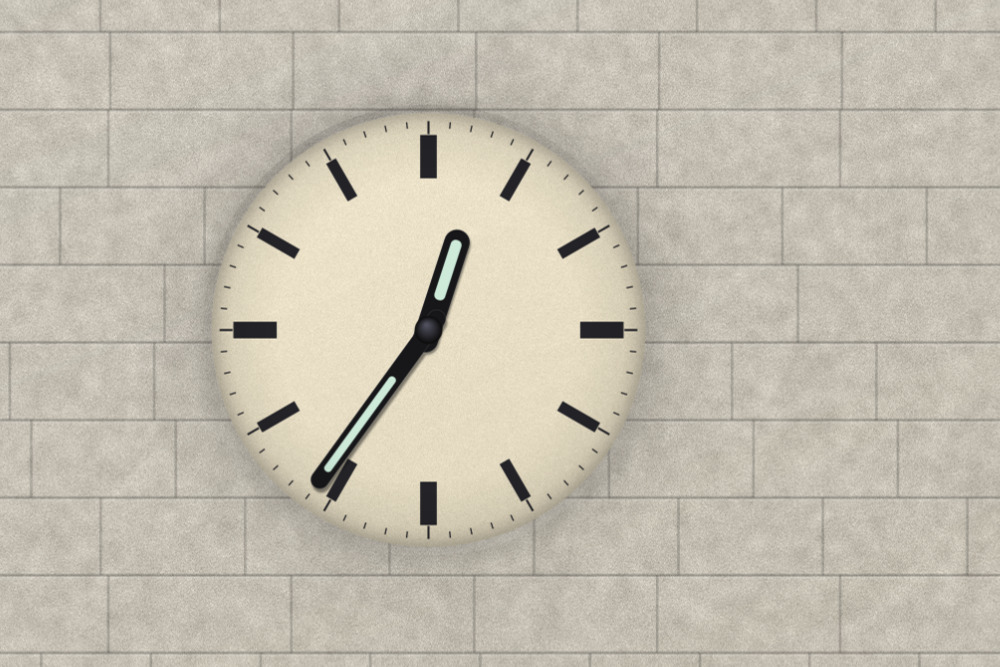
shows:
12,36
